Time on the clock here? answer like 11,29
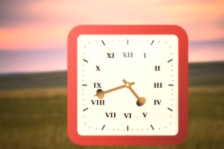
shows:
4,42
